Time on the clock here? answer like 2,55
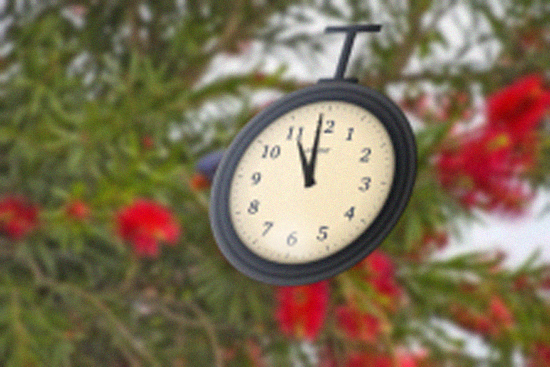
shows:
10,59
